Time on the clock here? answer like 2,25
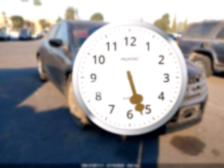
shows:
5,27
